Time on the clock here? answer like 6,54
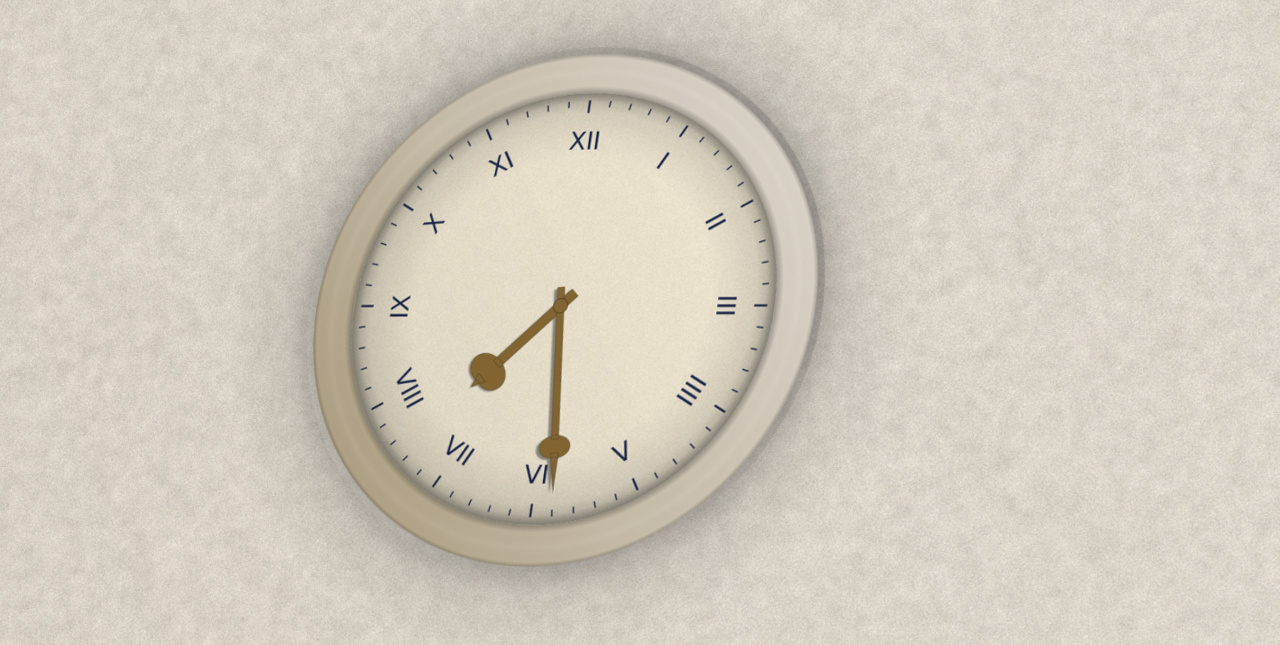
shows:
7,29
